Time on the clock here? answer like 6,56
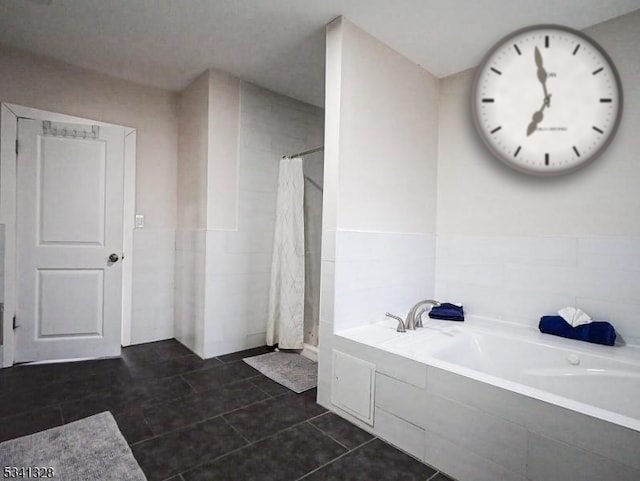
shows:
6,58
